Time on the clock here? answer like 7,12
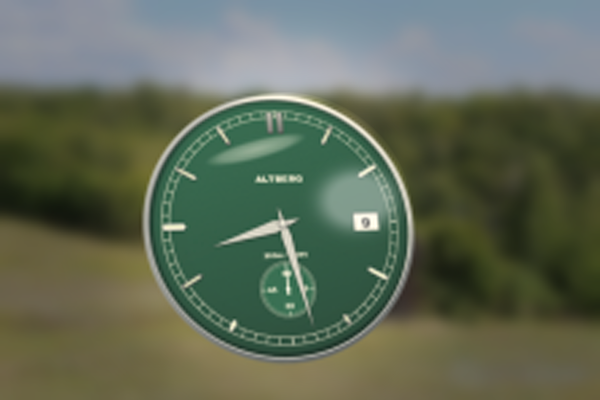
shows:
8,28
